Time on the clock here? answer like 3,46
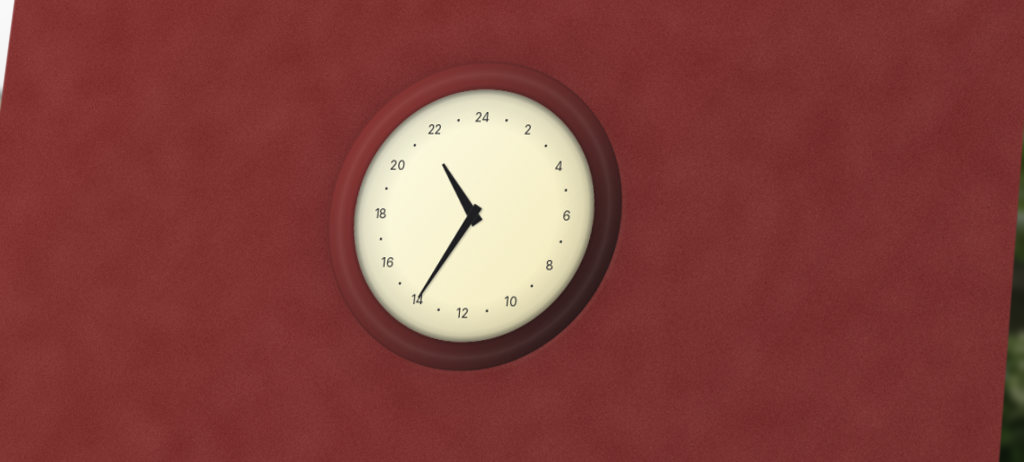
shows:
21,35
